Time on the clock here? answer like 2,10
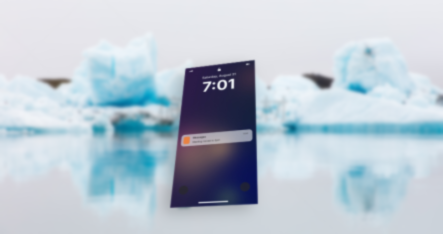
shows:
7,01
